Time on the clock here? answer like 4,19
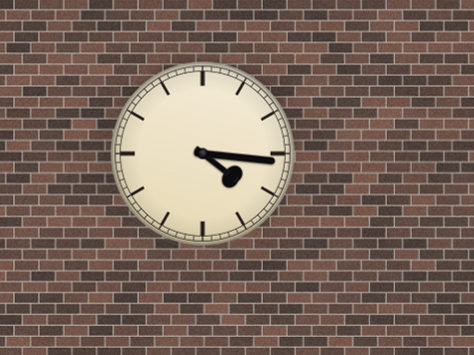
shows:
4,16
